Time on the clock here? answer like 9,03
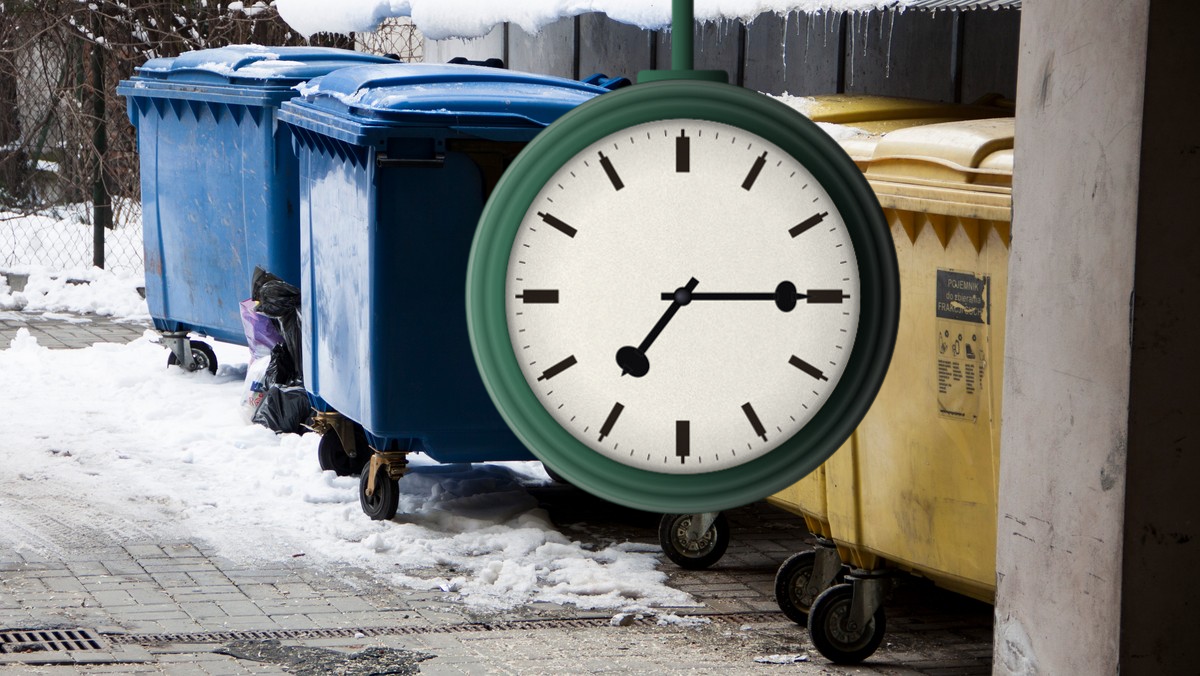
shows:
7,15
